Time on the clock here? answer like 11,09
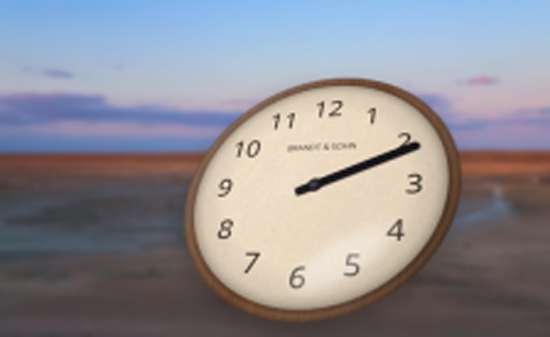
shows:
2,11
